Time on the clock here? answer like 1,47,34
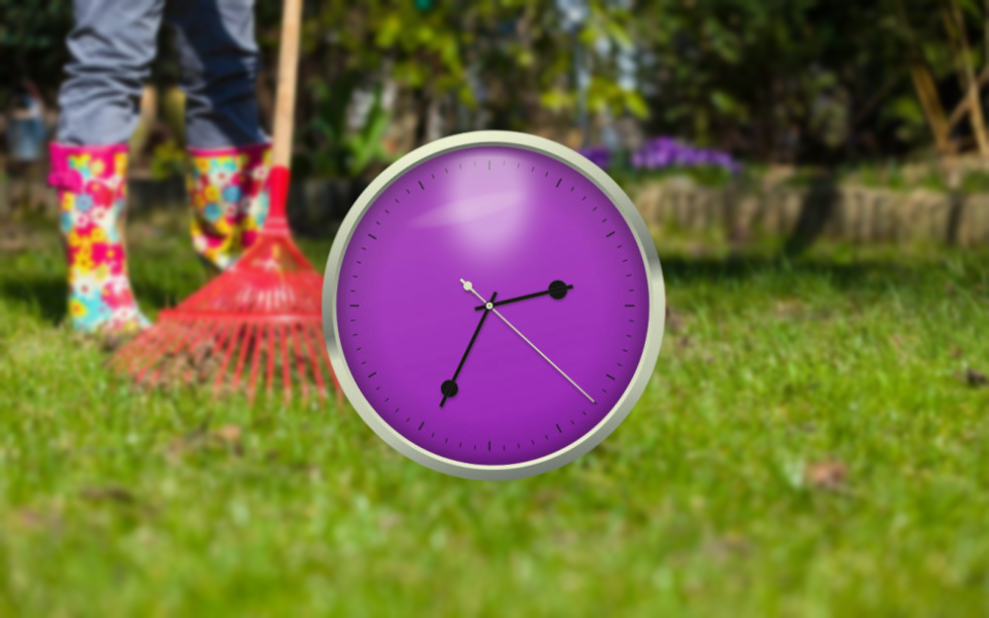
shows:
2,34,22
